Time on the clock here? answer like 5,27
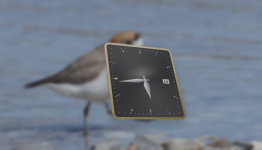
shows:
5,44
